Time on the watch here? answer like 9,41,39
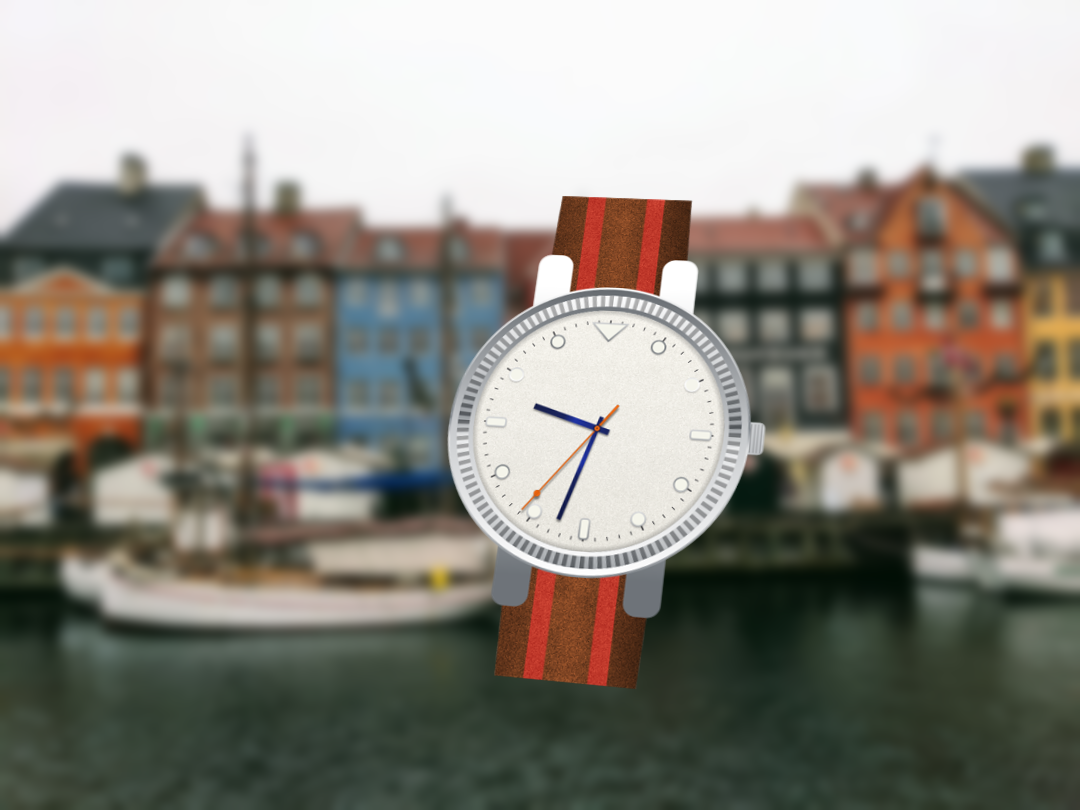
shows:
9,32,36
